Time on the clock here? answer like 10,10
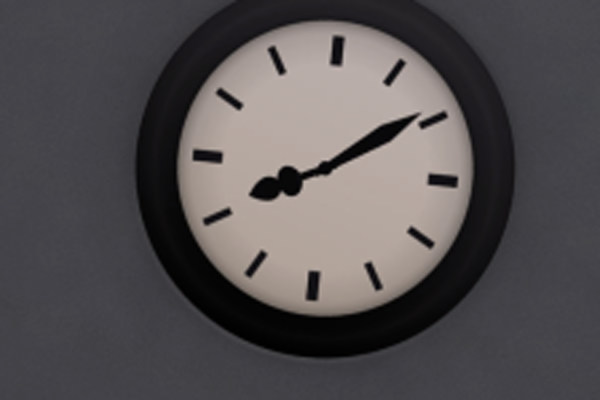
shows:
8,09
